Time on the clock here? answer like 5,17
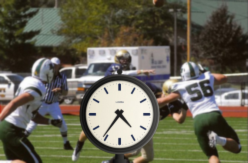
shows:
4,36
